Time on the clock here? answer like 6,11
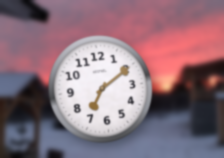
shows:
7,10
